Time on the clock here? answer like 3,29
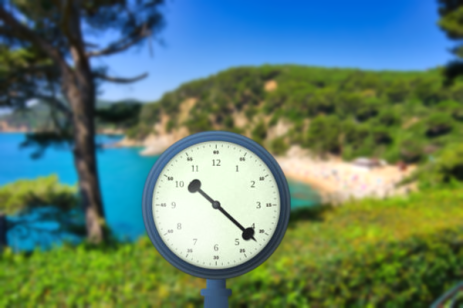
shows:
10,22
